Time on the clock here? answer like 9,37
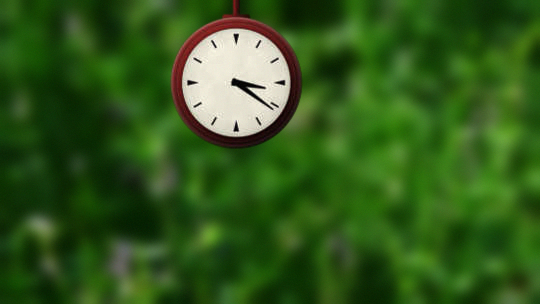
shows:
3,21
